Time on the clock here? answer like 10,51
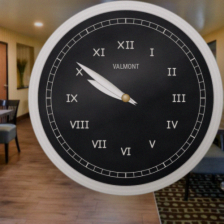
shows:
9,51
